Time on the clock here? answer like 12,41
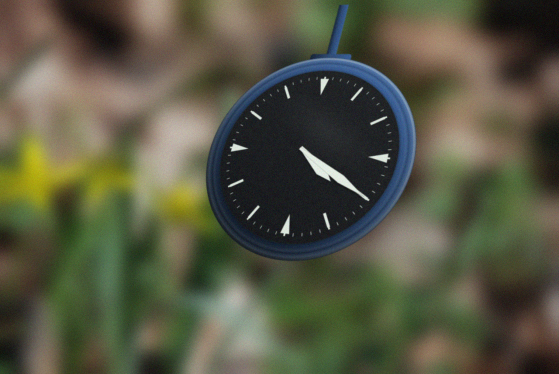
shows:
4,20
